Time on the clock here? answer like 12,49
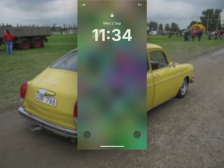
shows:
11,34
